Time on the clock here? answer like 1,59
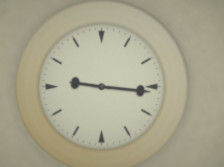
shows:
9,16
